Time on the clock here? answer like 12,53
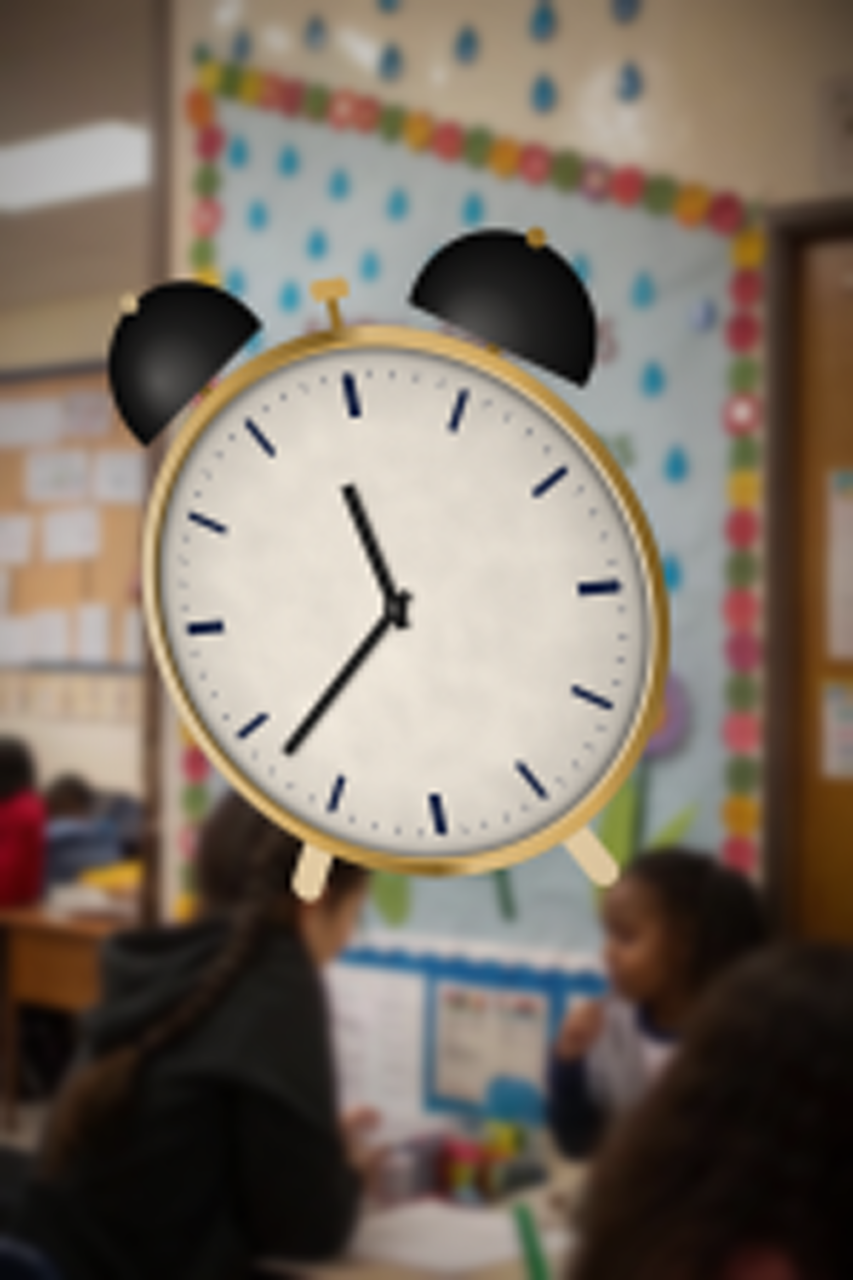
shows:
11,38
